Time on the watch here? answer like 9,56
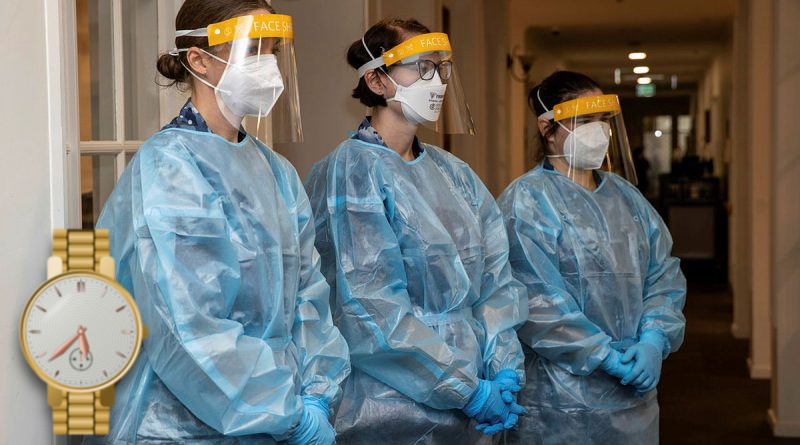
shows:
5,38
